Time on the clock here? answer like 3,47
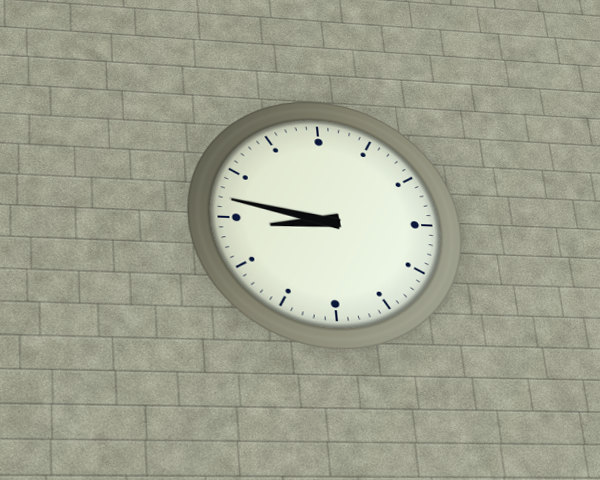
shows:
8,47
